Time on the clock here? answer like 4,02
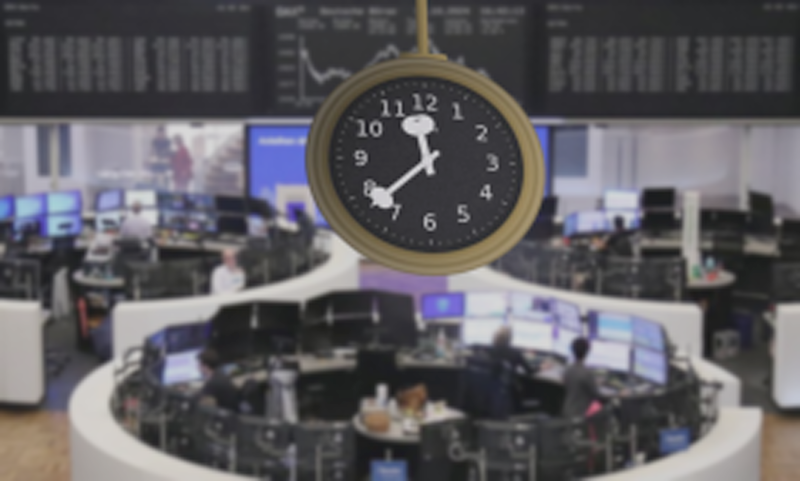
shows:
11,38
